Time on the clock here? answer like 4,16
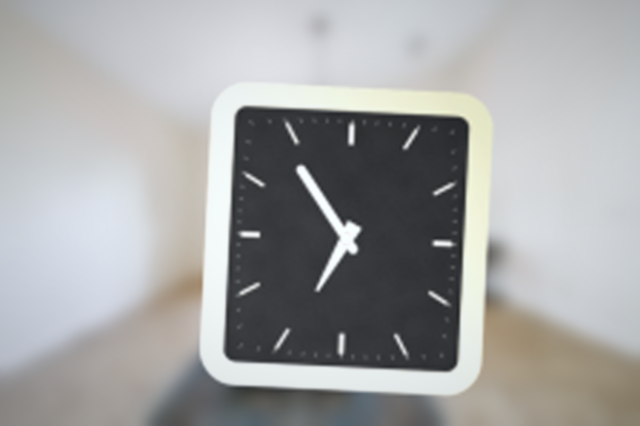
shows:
6,54
